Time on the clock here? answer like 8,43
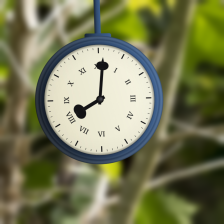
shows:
8,01
